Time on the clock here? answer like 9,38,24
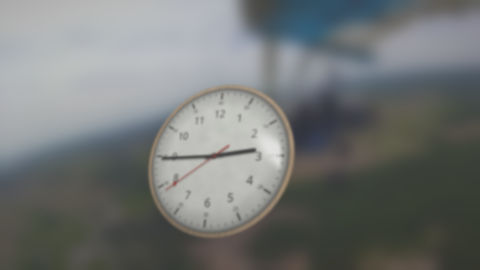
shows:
2,44,39
